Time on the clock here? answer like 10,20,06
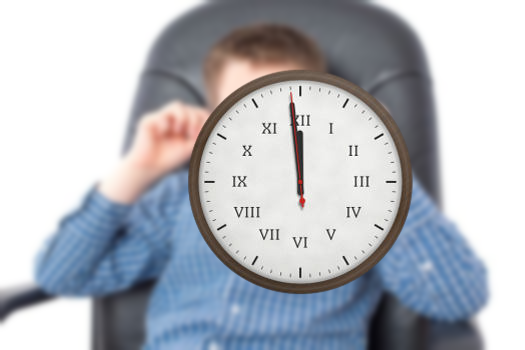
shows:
11,58,59
